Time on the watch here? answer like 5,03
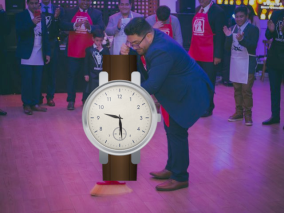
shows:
9,29
